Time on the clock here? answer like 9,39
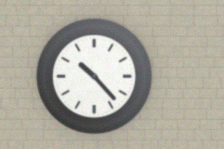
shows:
10,23
